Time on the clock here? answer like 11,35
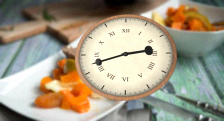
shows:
2,42
